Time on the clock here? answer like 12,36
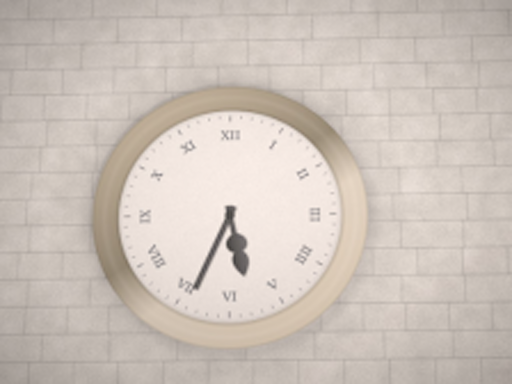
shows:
5,34
